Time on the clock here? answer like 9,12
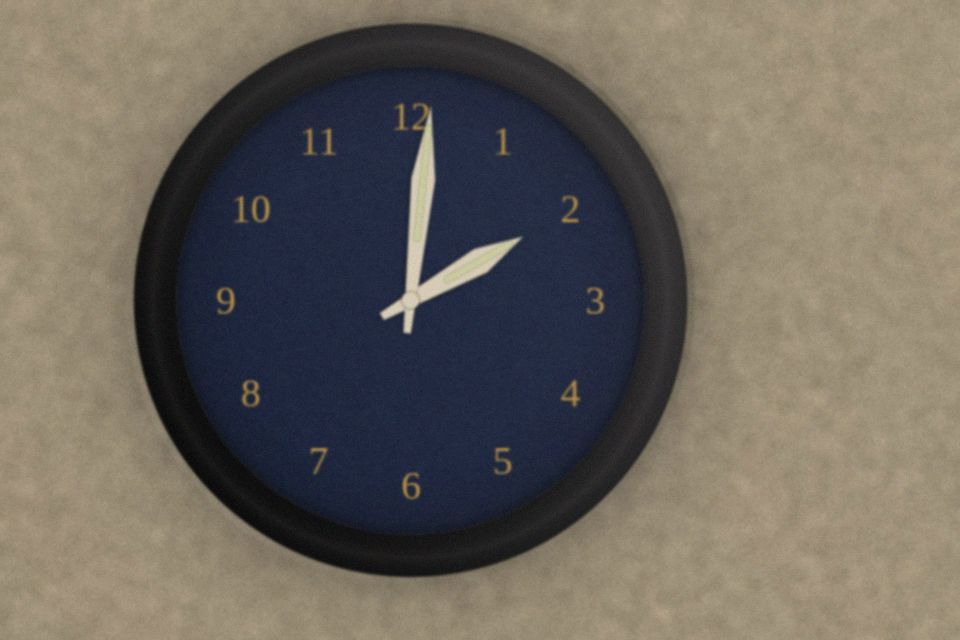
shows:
2,01
